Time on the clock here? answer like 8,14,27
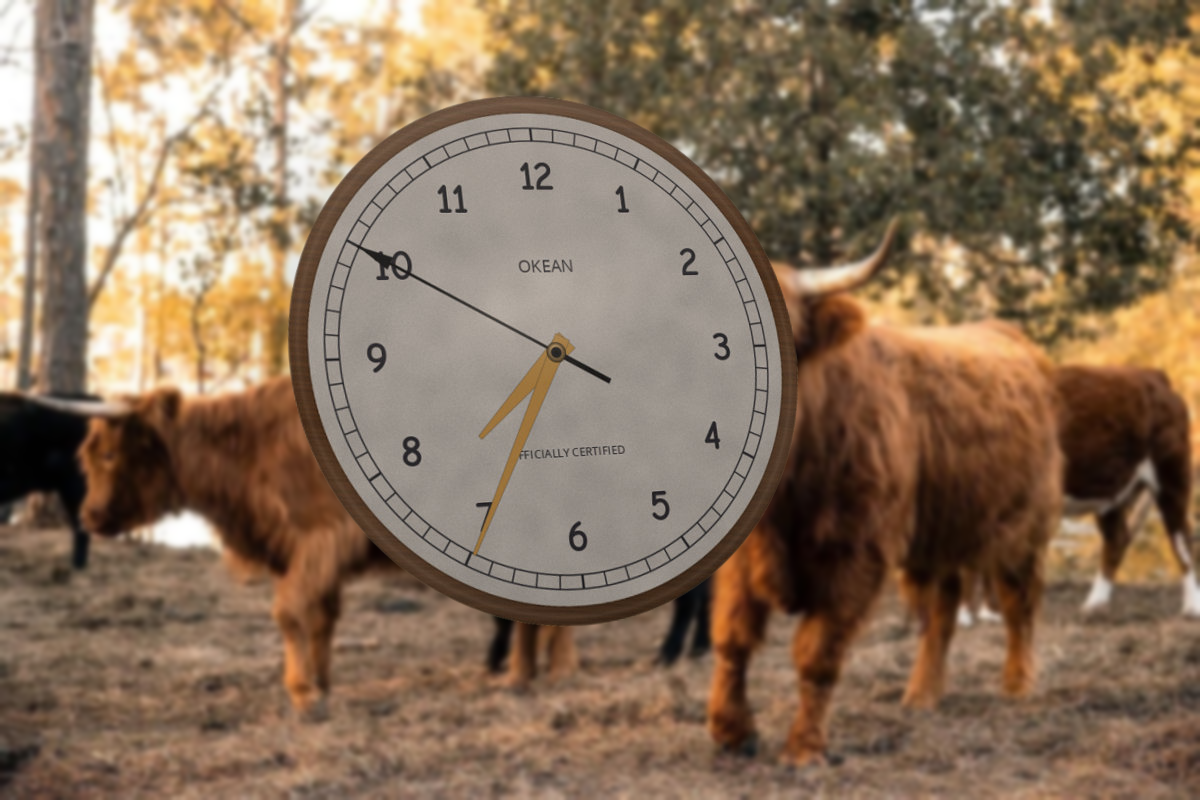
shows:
7,34,50
